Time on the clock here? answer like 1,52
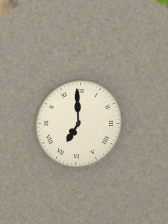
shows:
6,59
